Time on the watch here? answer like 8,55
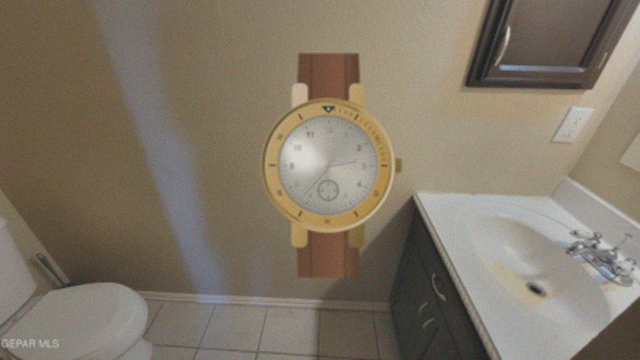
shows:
2,37
